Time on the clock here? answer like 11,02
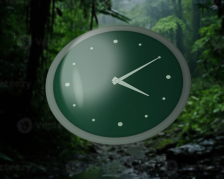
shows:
4,10
